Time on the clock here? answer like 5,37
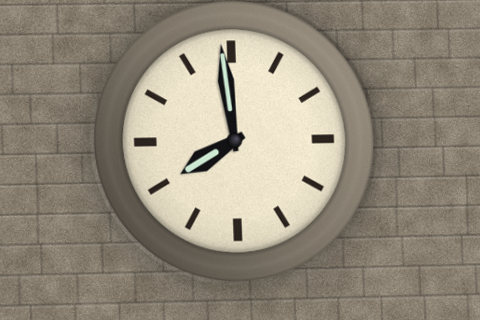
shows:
7,59
